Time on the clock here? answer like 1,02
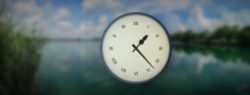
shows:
1,23
